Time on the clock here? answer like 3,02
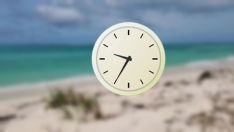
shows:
9,35
